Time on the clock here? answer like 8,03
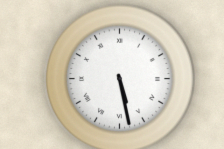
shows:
5,28
